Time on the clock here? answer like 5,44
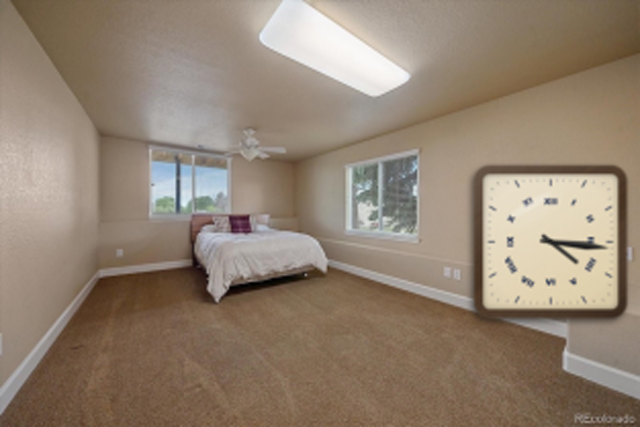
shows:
4,16
